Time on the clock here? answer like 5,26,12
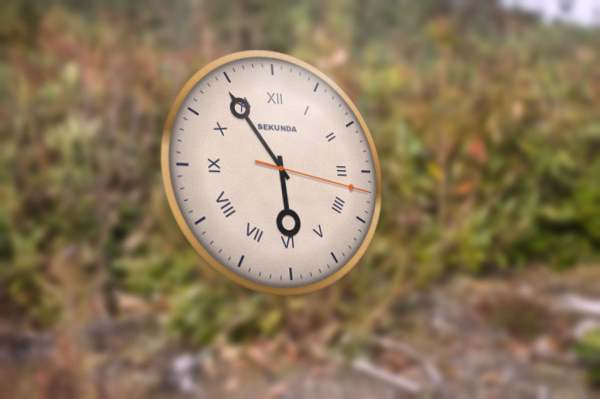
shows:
5,54,17
